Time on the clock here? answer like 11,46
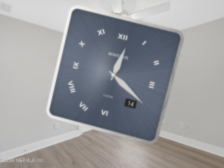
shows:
12,20
